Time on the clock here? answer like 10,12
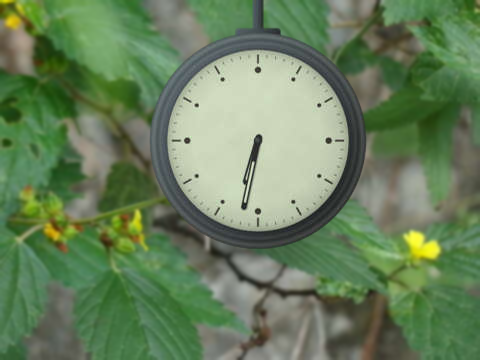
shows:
6,32
